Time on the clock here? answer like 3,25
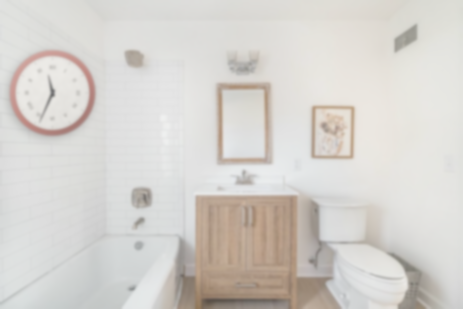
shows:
11,34
